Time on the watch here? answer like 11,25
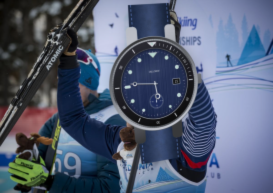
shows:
5,46
